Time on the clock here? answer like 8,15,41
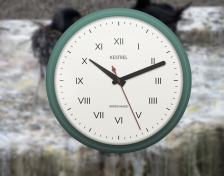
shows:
10,11,26
